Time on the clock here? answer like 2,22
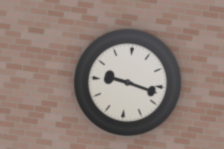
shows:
9,17
